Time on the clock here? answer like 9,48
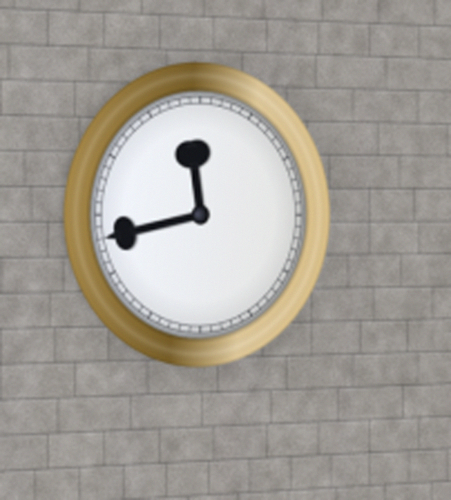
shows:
11,43
